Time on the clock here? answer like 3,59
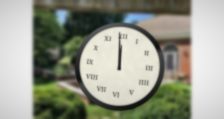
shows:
11,59
